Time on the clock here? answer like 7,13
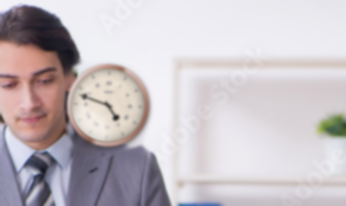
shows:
4,48
